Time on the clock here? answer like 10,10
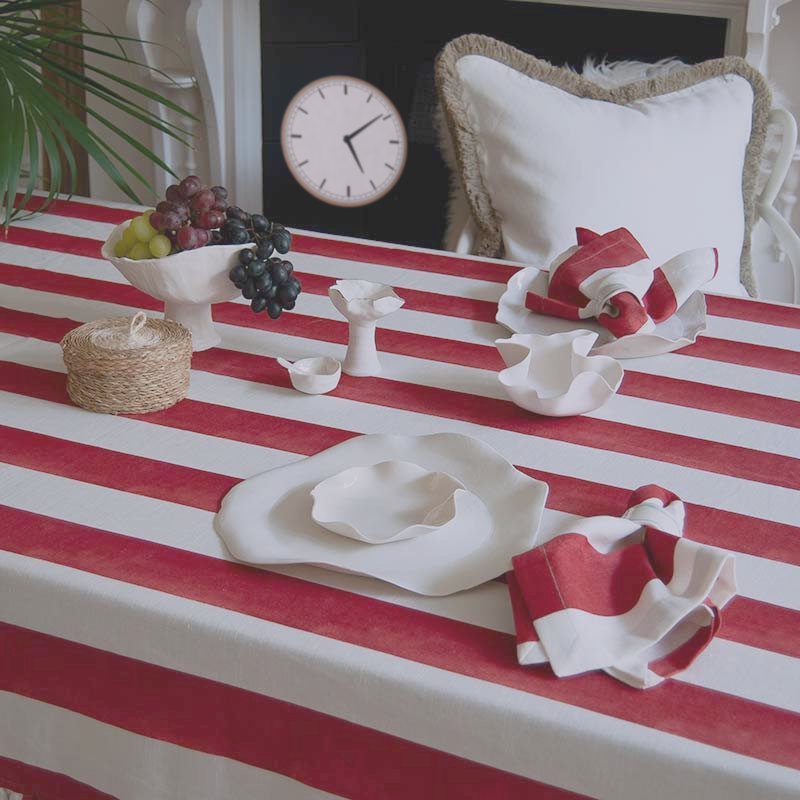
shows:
5,09
